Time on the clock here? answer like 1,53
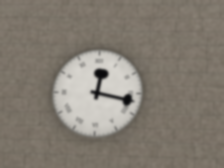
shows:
12,17
